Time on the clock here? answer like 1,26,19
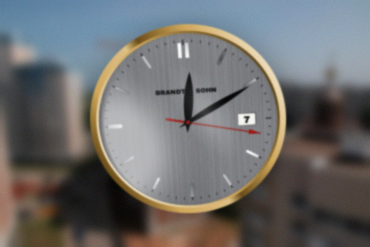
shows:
12,10,17
